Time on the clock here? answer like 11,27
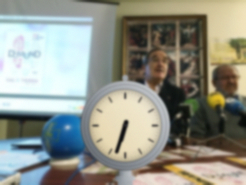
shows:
6,33
